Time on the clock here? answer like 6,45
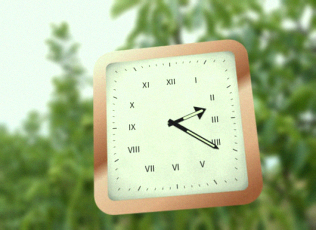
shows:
2,21
